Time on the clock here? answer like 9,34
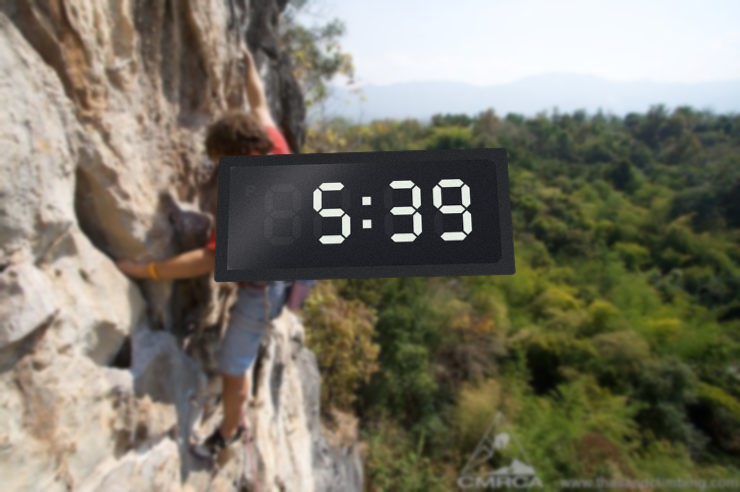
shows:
5,39
